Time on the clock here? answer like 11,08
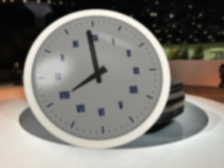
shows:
7,59
